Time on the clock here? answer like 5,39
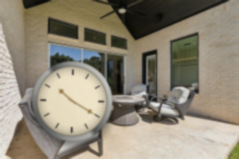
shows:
10,20
